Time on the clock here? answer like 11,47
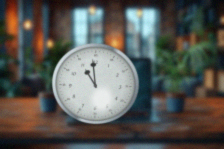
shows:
10,59
